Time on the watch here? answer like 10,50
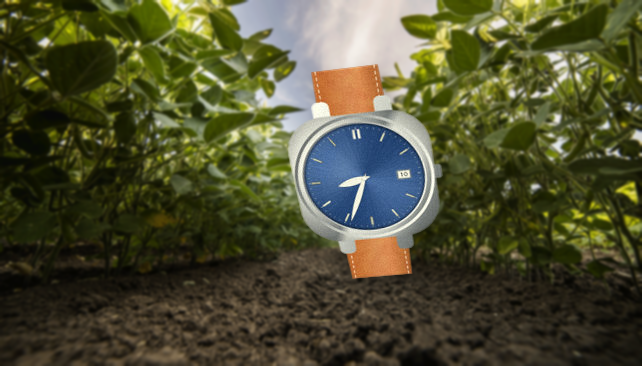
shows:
8,34
